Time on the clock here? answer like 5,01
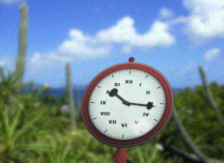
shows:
10,16
